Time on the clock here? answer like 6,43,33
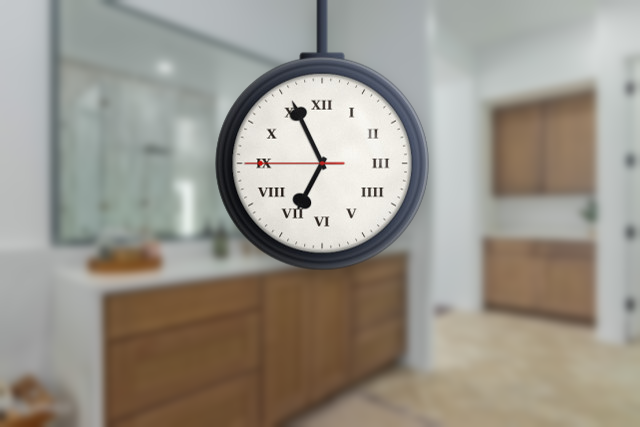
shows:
6,55,45
